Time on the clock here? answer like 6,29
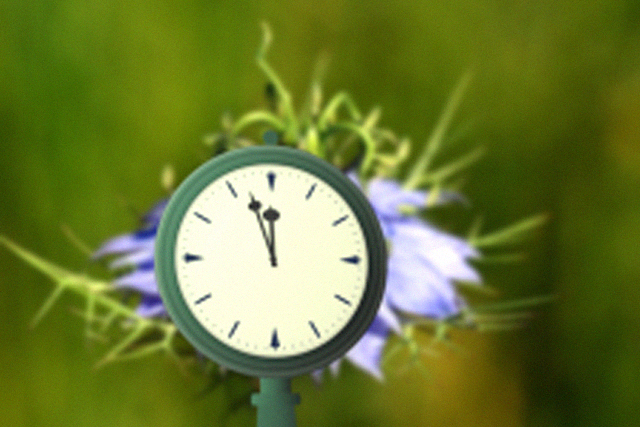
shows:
11,57
